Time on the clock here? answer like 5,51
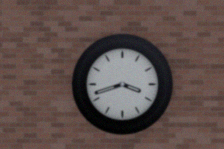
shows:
3,42
